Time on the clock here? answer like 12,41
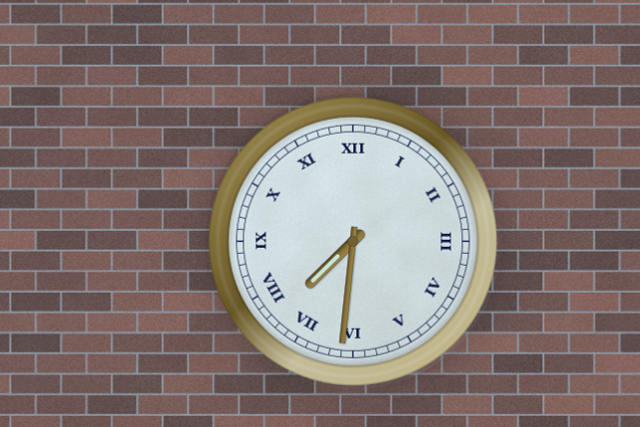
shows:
7,31
